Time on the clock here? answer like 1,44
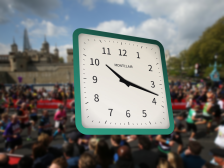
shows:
10,18
